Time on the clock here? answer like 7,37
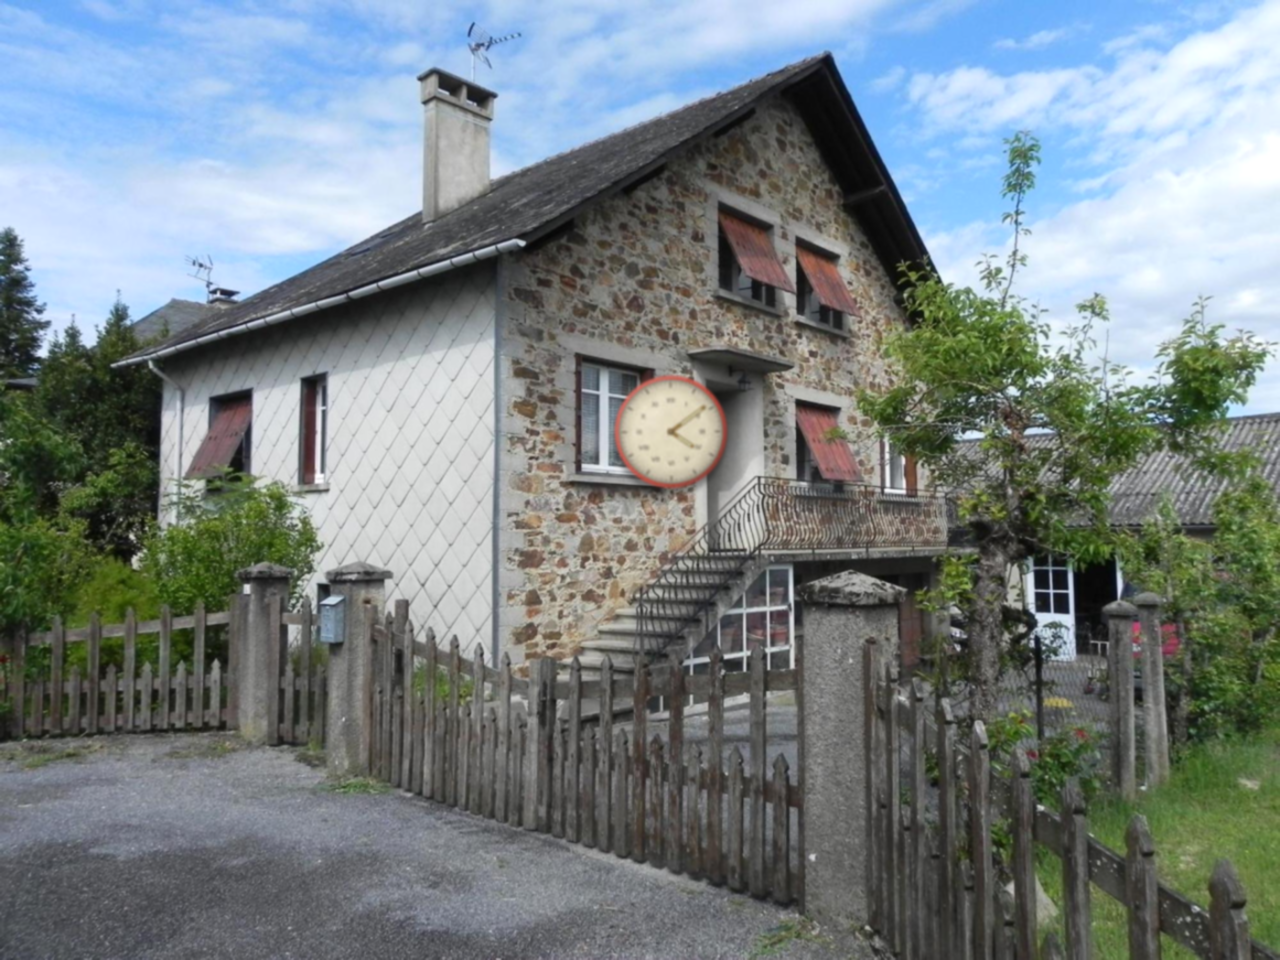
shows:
4,09
